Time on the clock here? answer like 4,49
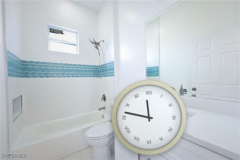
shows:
11,47
